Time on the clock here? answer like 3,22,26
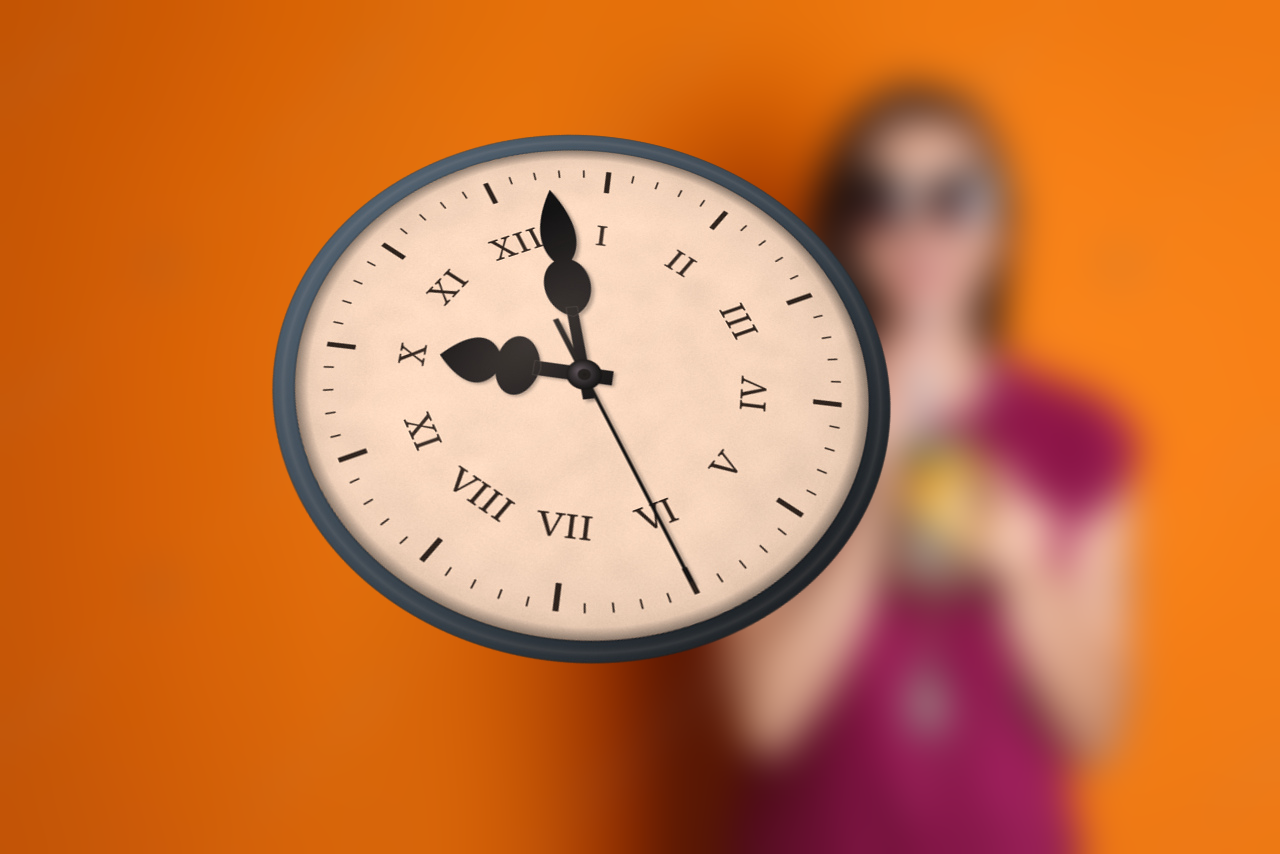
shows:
10,02,30
